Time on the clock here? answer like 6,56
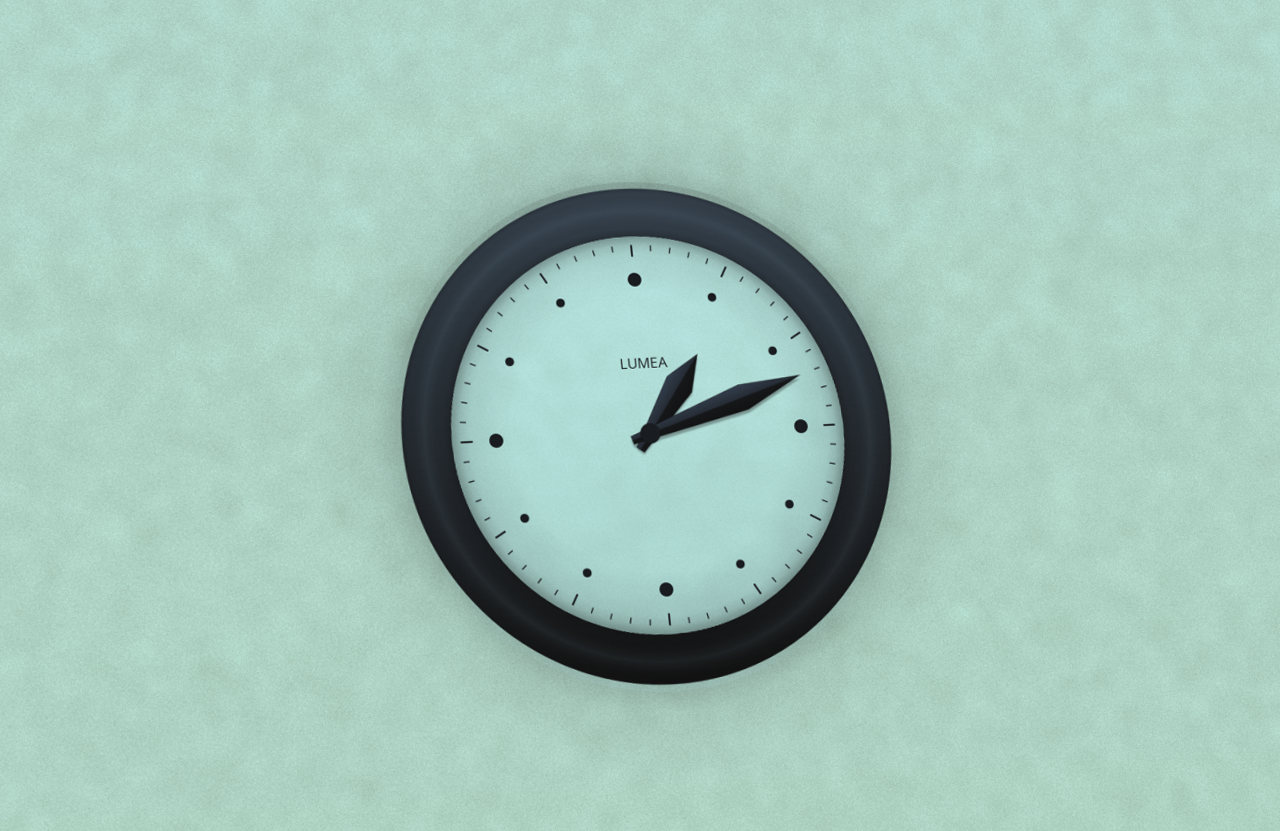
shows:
1,12
